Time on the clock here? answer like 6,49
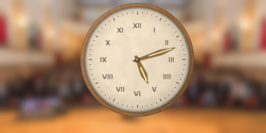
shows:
5,12
